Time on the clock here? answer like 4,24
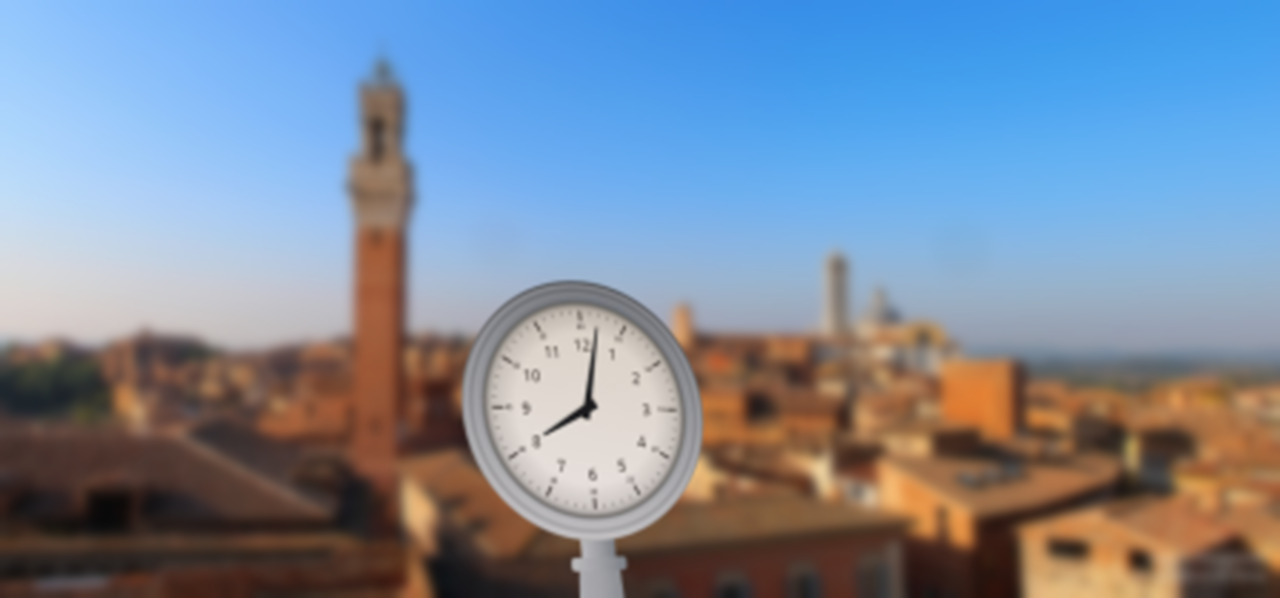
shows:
8,02
